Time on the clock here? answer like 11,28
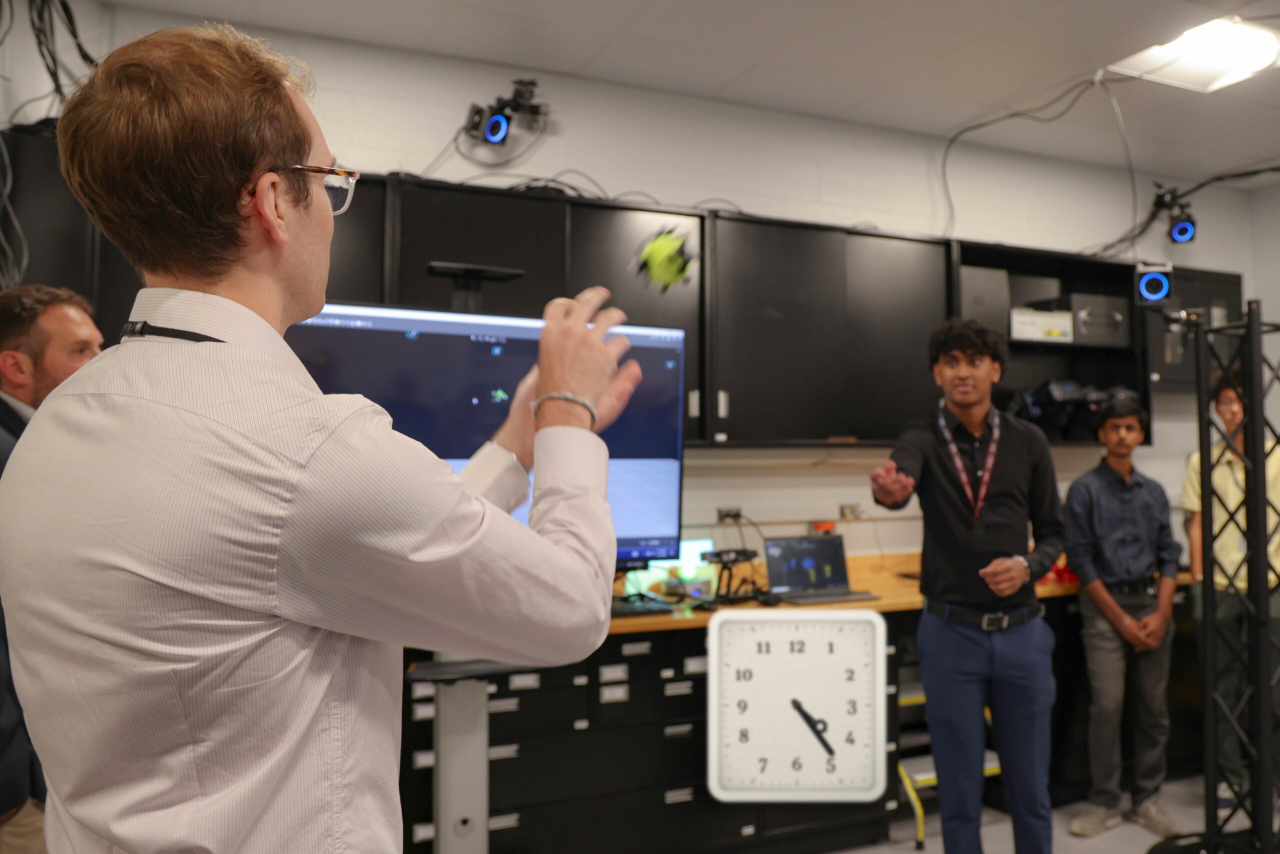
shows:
4,24
